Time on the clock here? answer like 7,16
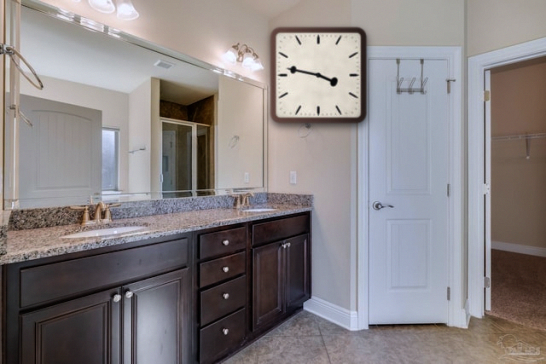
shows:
3,47
